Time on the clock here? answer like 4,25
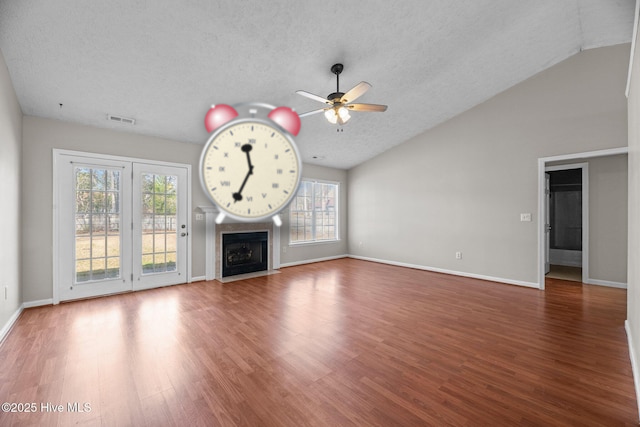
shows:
11,34
